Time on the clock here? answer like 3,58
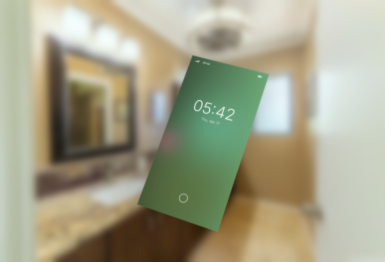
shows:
5,42
